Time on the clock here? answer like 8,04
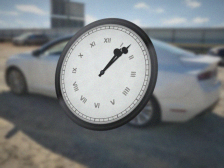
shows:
1,07
